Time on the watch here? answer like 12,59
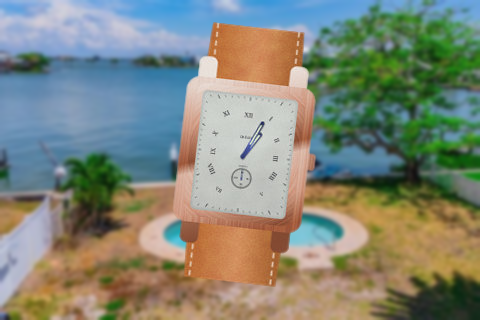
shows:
1,04
